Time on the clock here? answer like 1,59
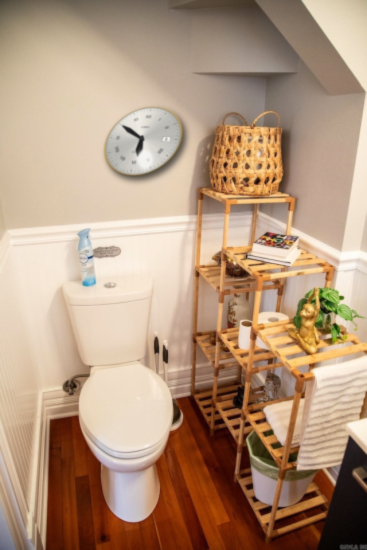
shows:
5,50
